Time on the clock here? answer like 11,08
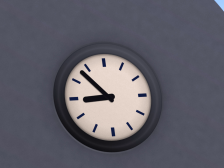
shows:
8,53
